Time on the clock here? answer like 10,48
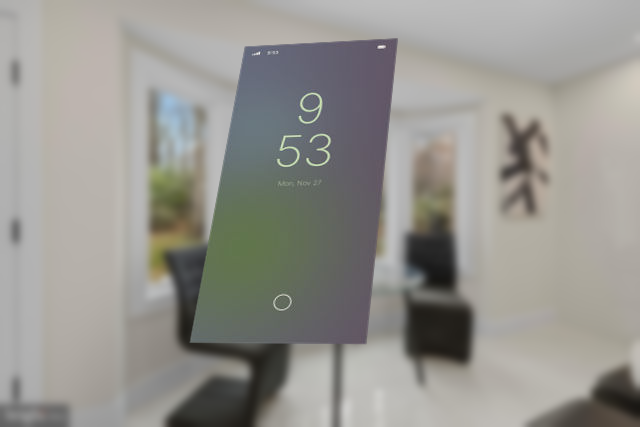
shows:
9,53
